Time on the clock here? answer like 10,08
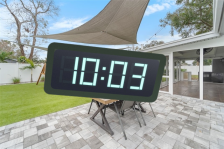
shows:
10,03
